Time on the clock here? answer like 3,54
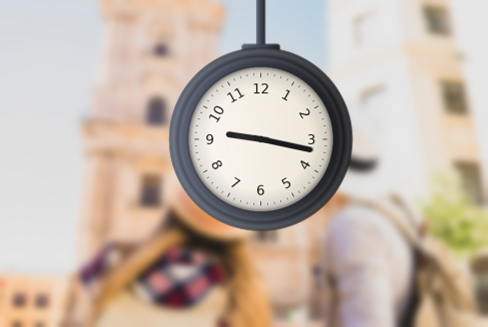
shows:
9,17
